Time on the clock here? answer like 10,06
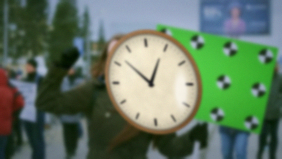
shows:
12,52
